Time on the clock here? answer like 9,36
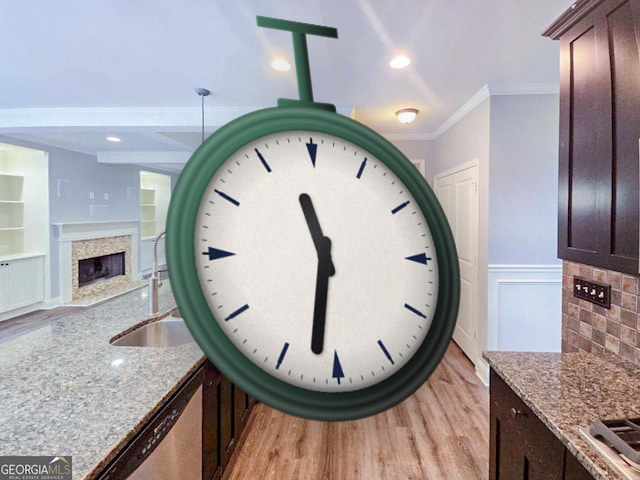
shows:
11,32
